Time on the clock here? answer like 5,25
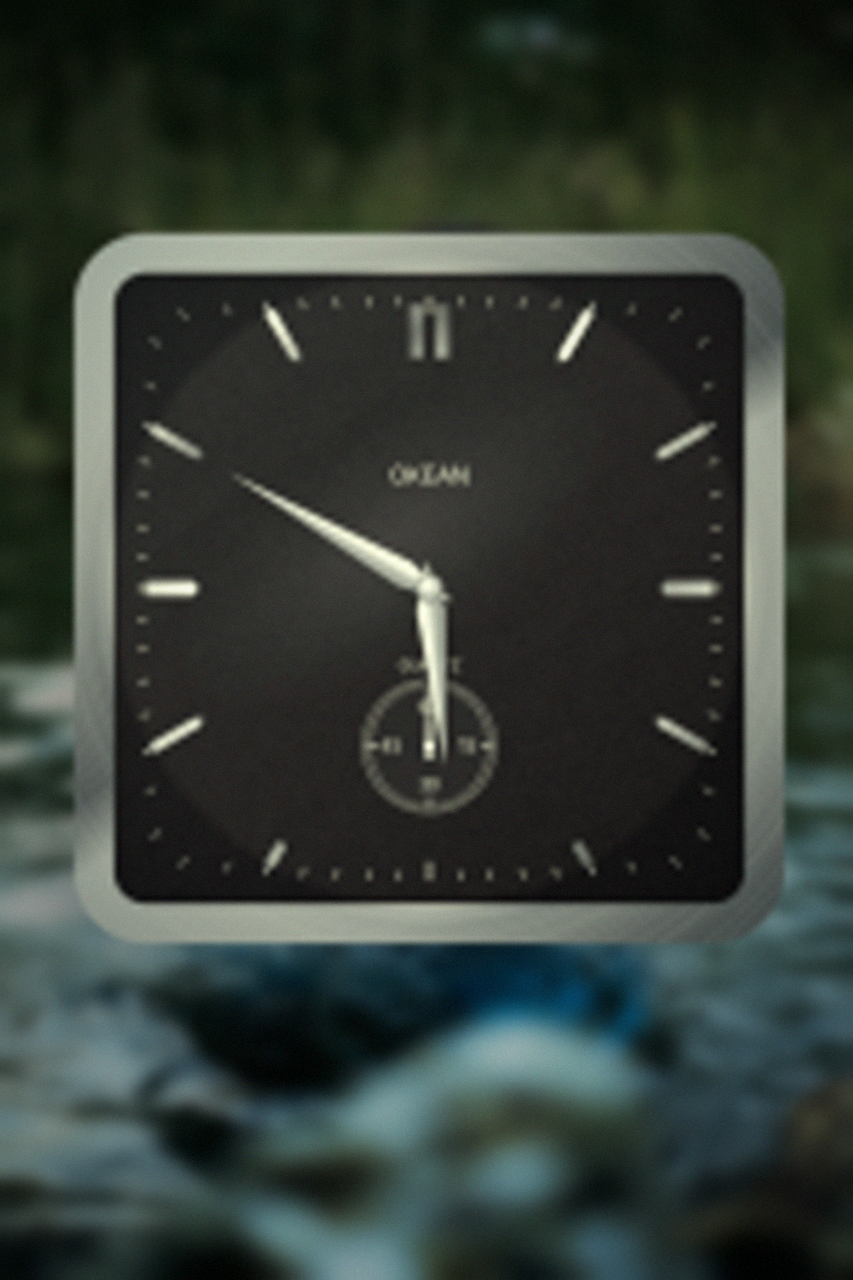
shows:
5,50
